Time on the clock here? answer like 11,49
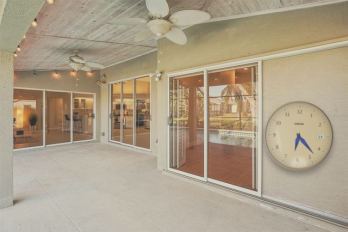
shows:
6,23
